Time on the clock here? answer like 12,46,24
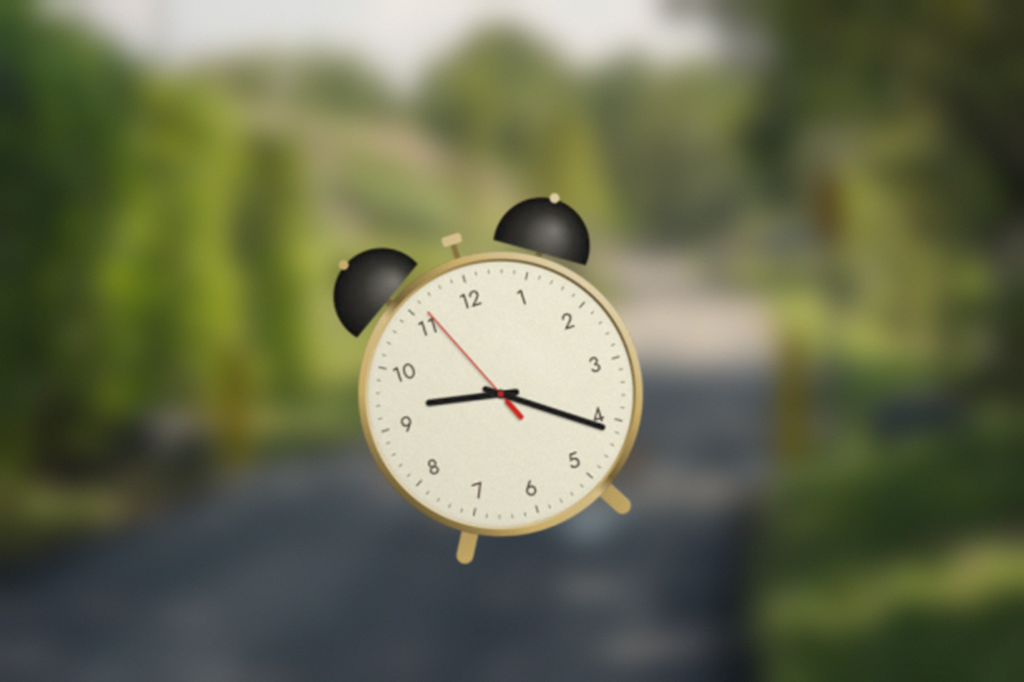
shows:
9,20,56
